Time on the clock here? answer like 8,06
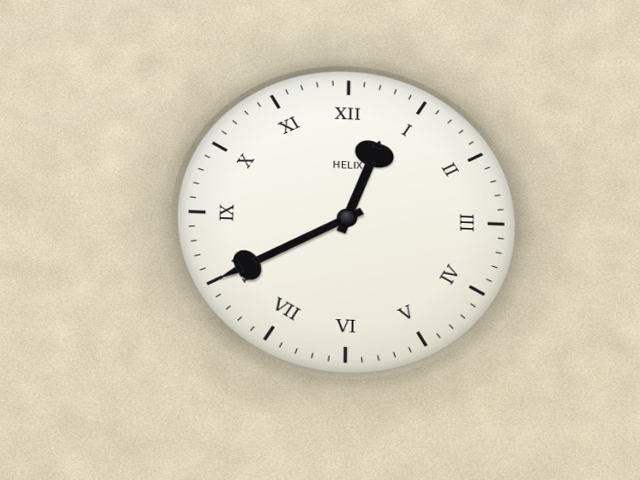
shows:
12,40
